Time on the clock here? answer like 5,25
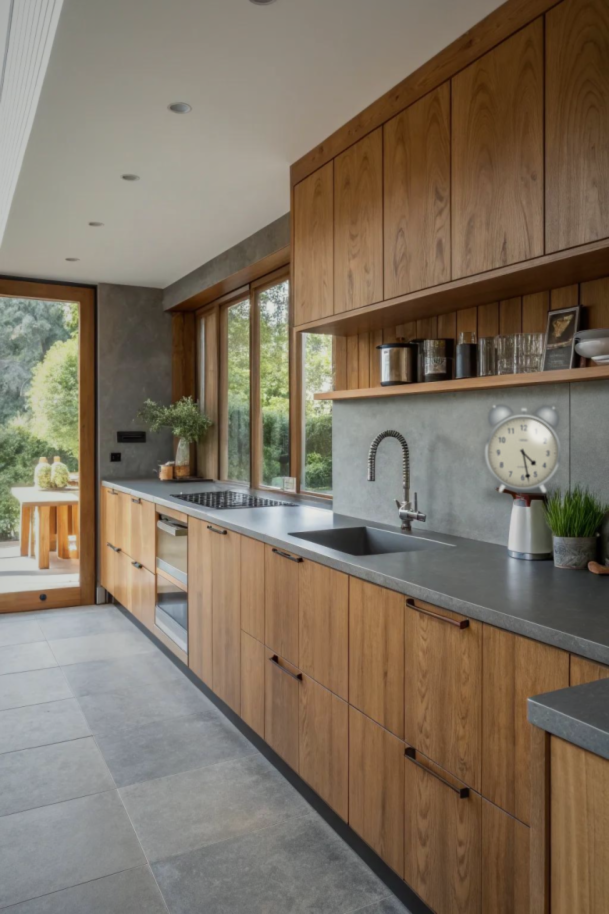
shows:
4,28
